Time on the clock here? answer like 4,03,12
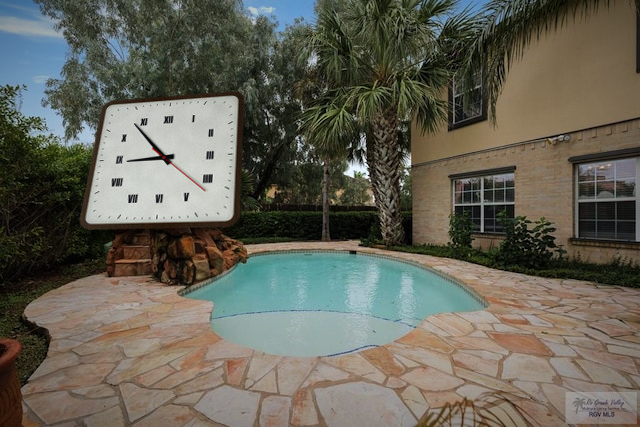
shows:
8,53,22
